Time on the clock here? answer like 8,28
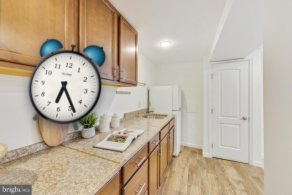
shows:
6,24
